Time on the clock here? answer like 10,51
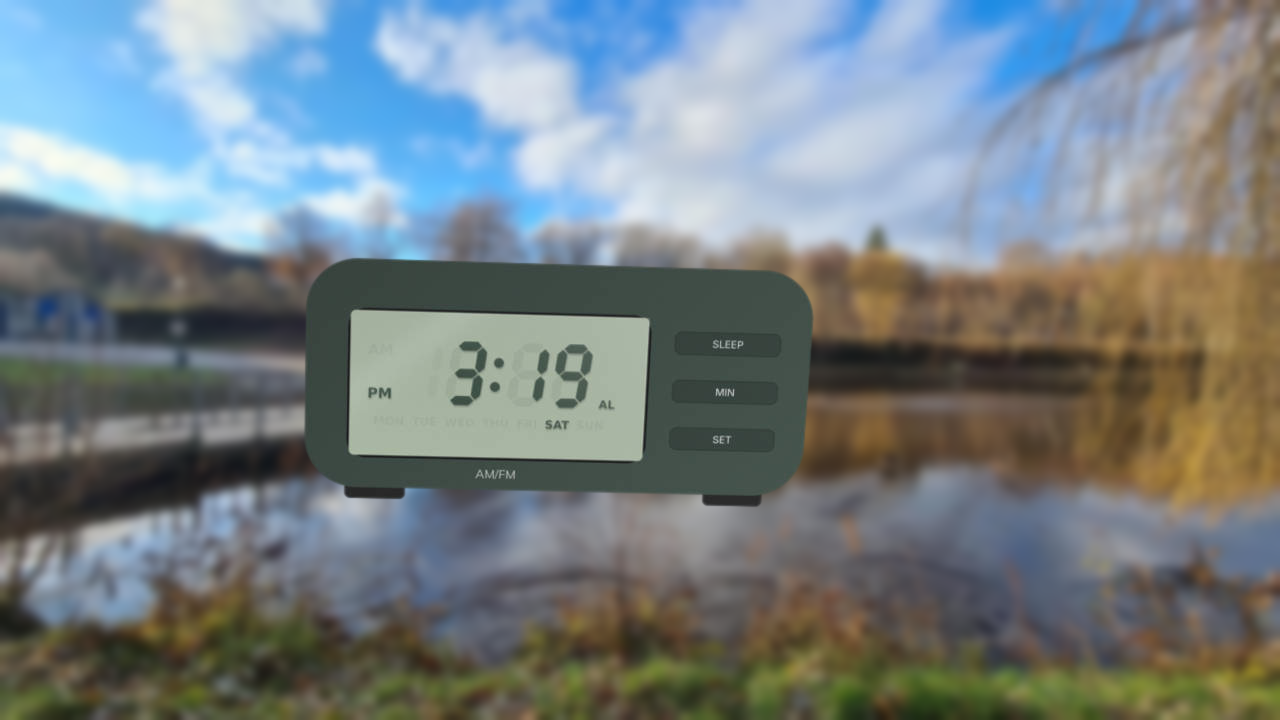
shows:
3,19
